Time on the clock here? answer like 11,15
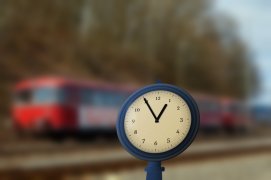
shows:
12,55
